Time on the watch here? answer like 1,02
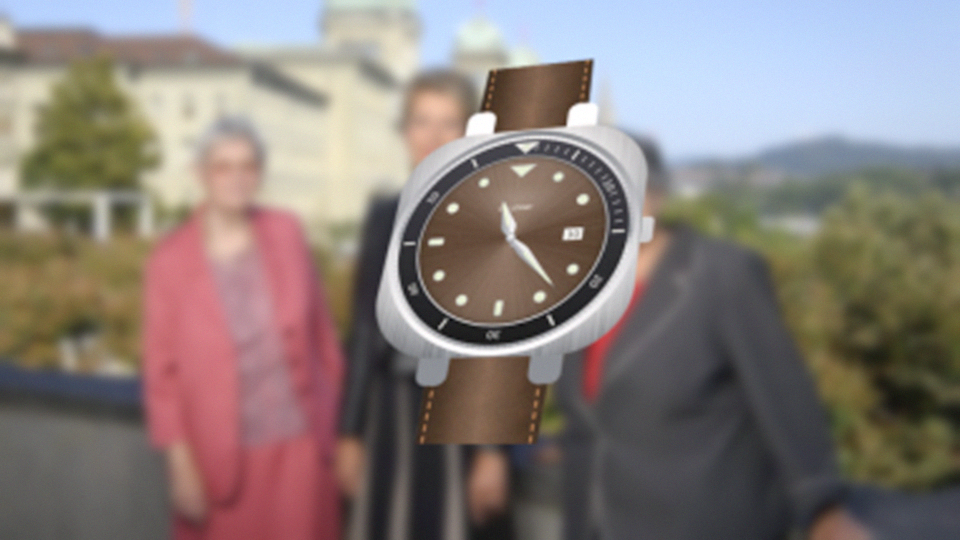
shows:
11,23
